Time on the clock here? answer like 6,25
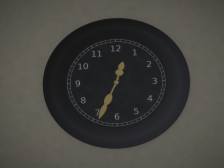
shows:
12,34
